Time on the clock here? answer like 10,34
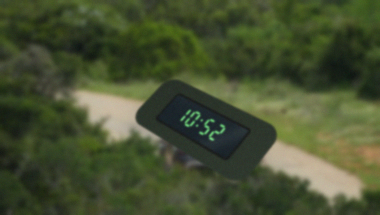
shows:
10,52
